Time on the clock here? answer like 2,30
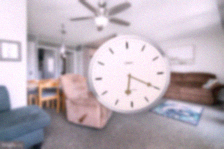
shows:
6,20
